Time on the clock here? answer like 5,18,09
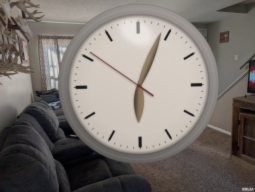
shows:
6,03,51
